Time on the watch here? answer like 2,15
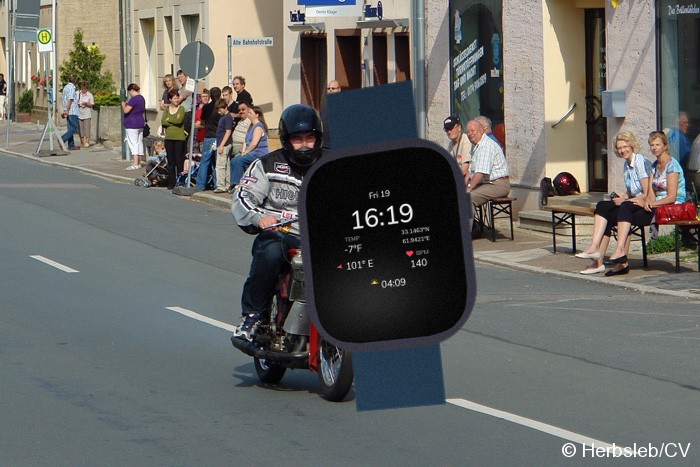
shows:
16,19
